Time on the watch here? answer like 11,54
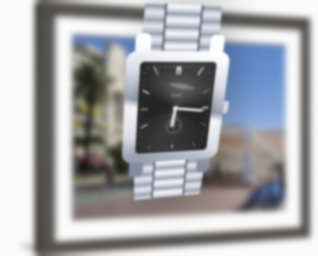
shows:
6,16
